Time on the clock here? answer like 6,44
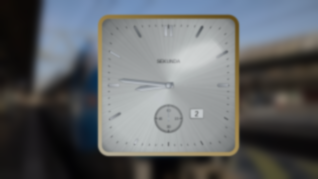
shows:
8,46
